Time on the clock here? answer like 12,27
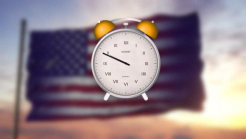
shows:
9,49
